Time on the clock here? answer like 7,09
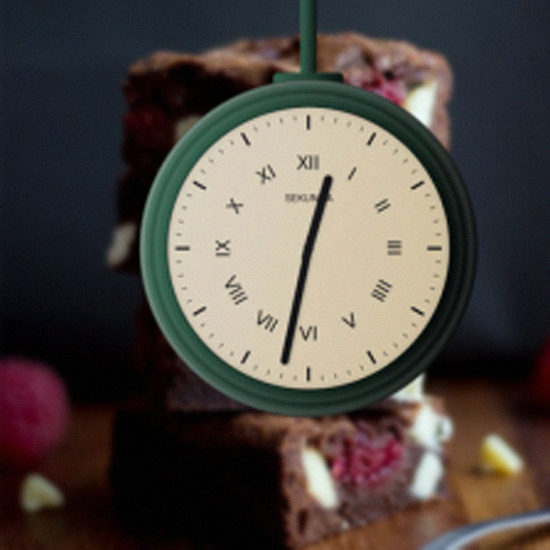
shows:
12,32
